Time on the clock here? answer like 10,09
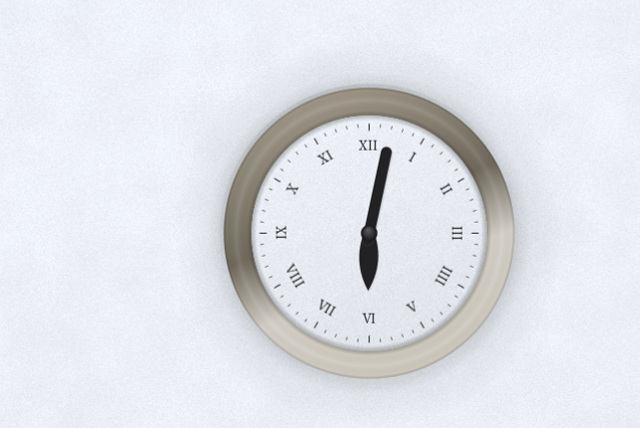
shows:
6,02
